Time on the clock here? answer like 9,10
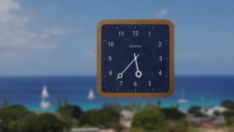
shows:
5,37
